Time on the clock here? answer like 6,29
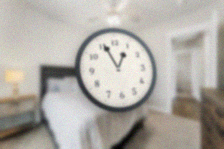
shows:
12,56
